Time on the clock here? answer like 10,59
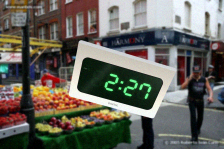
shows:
2,27
